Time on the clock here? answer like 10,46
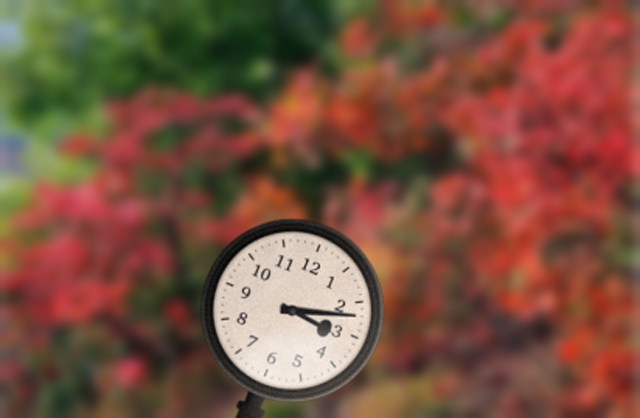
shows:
3,12
